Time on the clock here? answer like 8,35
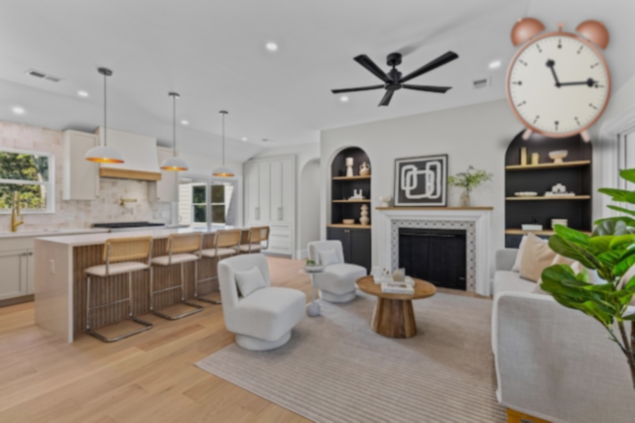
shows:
11,14
